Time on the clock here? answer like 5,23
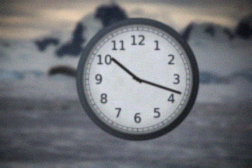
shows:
10,18
